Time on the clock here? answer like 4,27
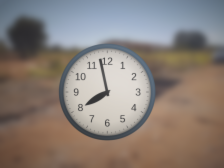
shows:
7,58
